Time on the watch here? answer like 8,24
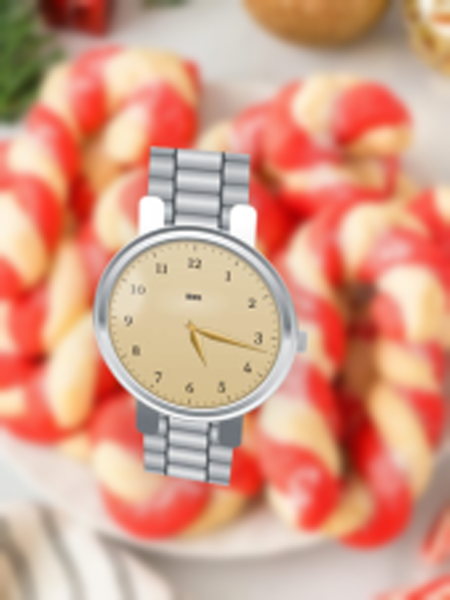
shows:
5,17
